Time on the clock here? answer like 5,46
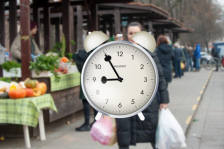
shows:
8,55
